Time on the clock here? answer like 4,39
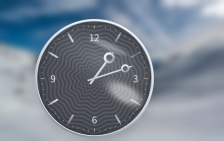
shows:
1,12
